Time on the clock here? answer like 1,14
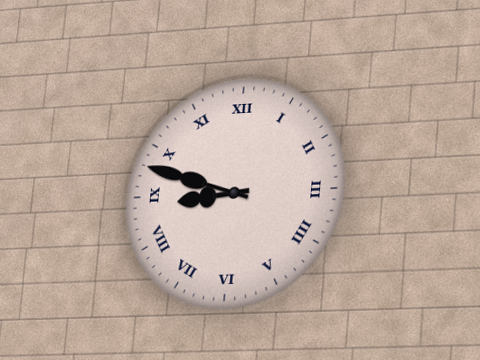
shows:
8,48
